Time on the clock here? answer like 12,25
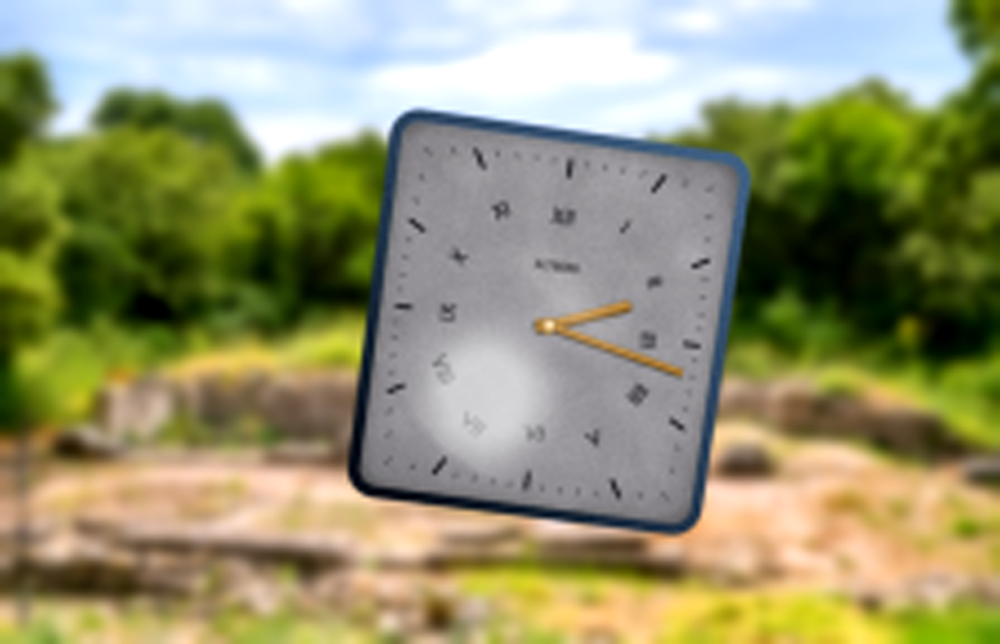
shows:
2,17
